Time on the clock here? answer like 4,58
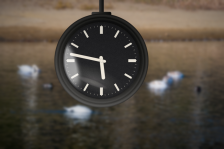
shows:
5,47
